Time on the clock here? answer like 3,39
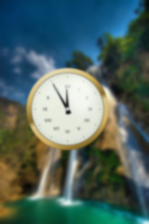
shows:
11,55
